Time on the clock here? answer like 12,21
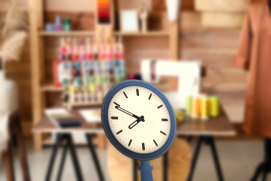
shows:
7,49
